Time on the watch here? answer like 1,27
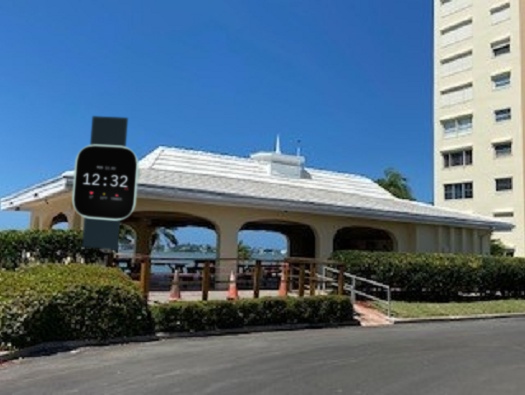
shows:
12,32
